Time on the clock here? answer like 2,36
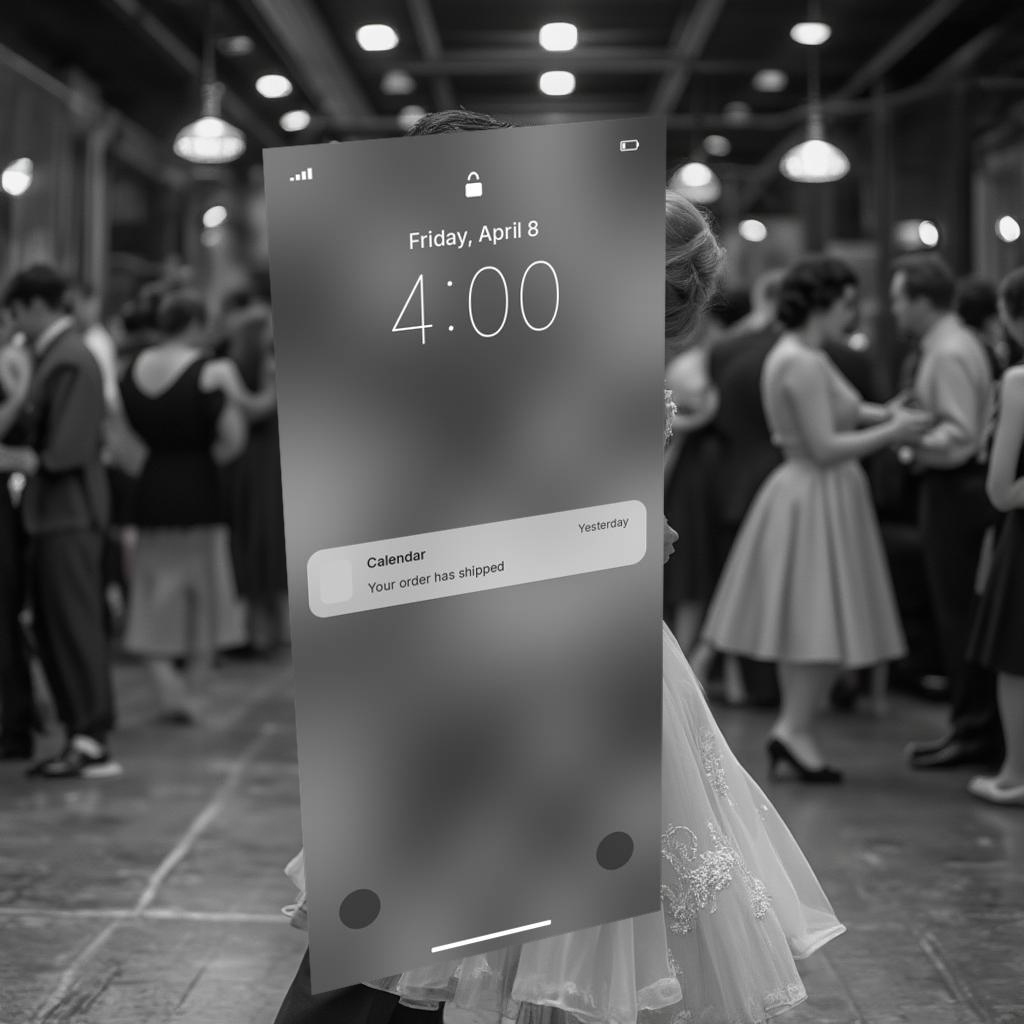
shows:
4,00
